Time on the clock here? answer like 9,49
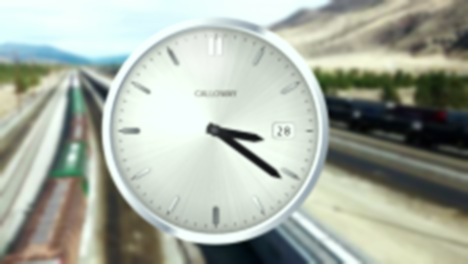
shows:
3,21
